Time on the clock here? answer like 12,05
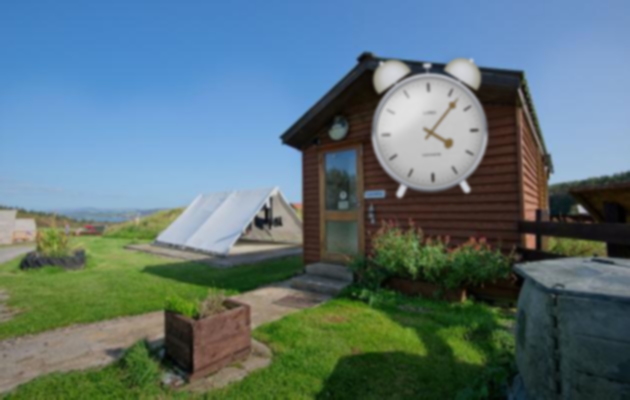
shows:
4,07
